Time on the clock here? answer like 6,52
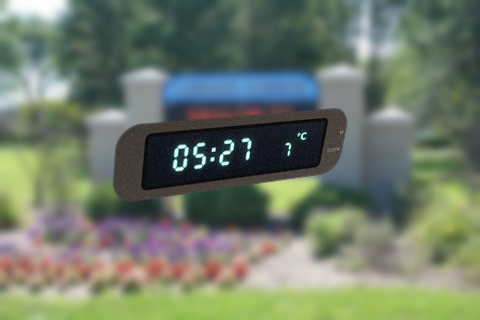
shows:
5,27
